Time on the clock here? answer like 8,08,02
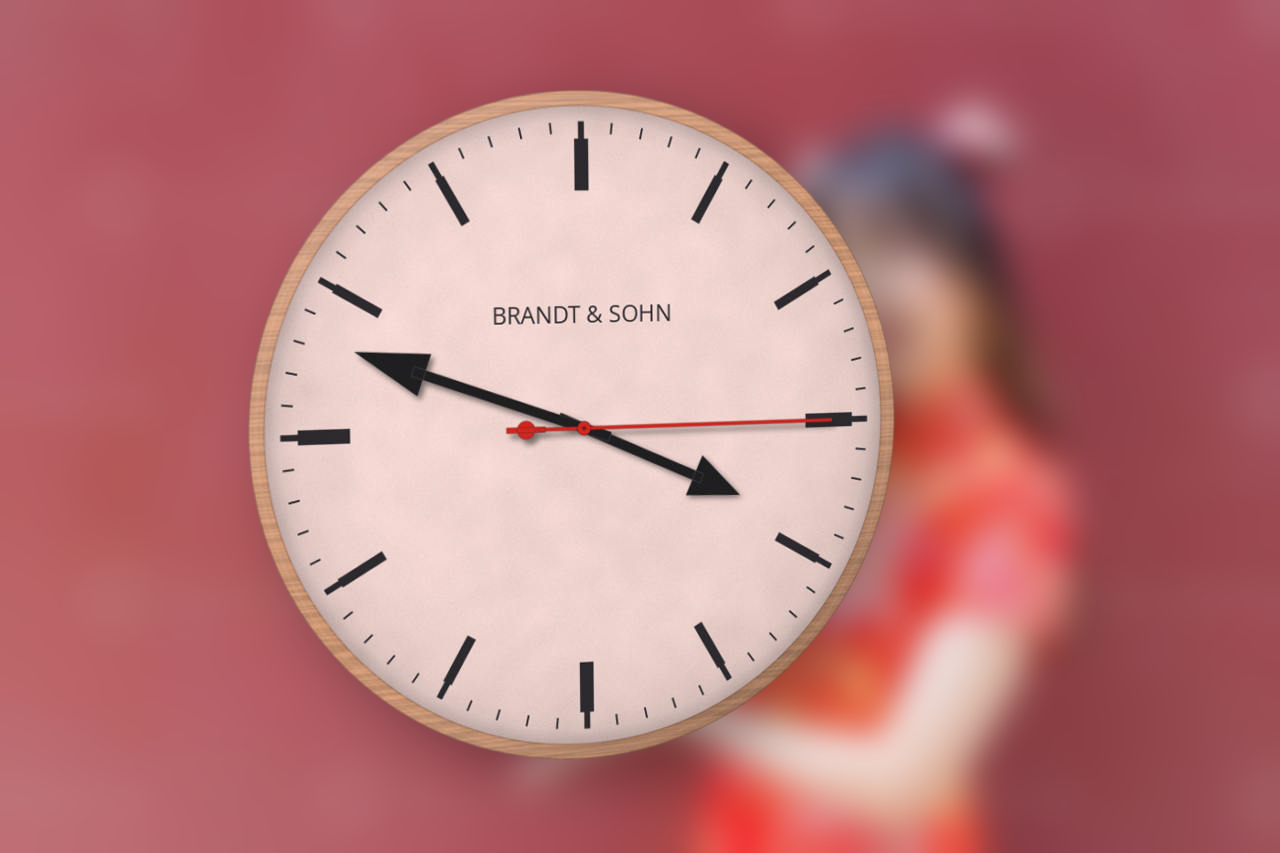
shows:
3,48,15
